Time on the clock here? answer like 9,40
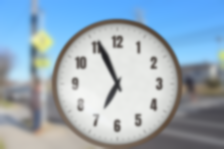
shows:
6,56
